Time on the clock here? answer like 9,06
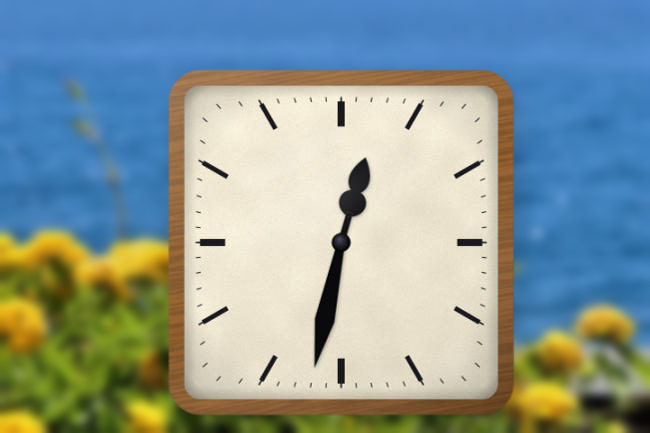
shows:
12,32
